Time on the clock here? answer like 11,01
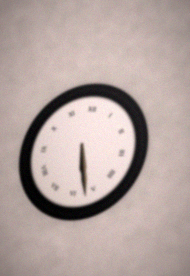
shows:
5,27
